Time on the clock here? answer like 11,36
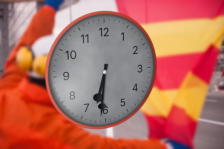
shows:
6,31
